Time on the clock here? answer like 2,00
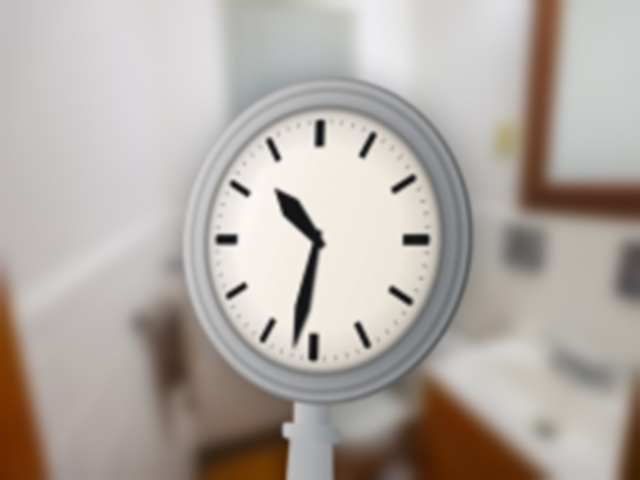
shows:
10,32
